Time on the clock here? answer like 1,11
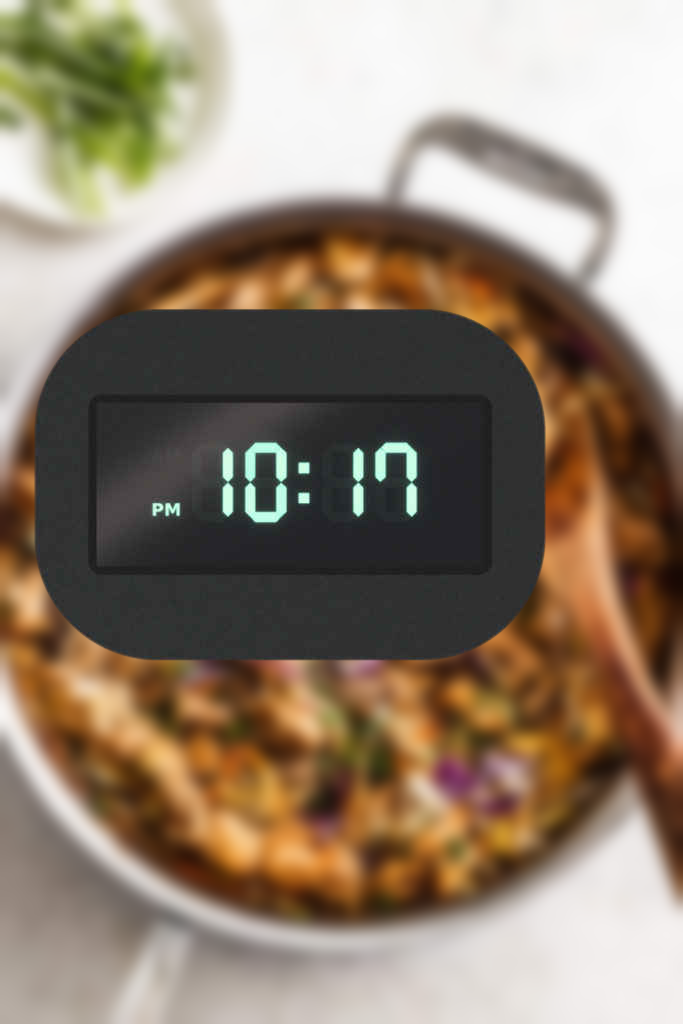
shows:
10,17
